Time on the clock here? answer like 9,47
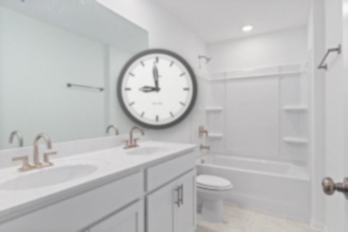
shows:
8,59
